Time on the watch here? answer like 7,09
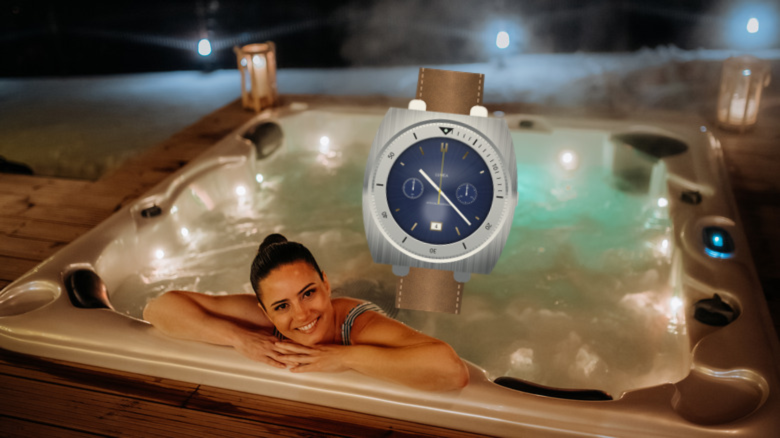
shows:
10,22
